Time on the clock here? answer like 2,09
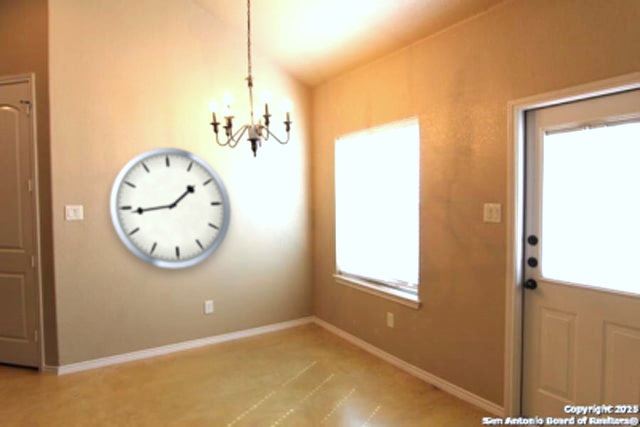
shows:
1,44
